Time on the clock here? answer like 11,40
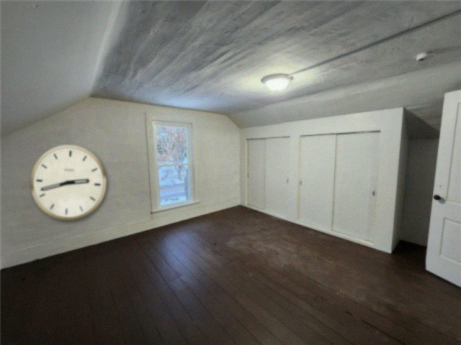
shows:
2,42
